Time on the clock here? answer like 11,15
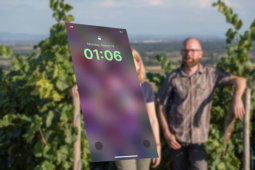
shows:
1,06
